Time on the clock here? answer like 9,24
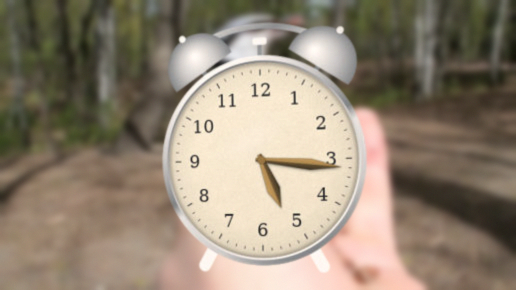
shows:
5,16
